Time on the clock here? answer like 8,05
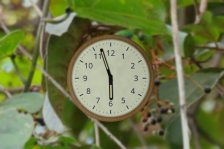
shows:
5,57
